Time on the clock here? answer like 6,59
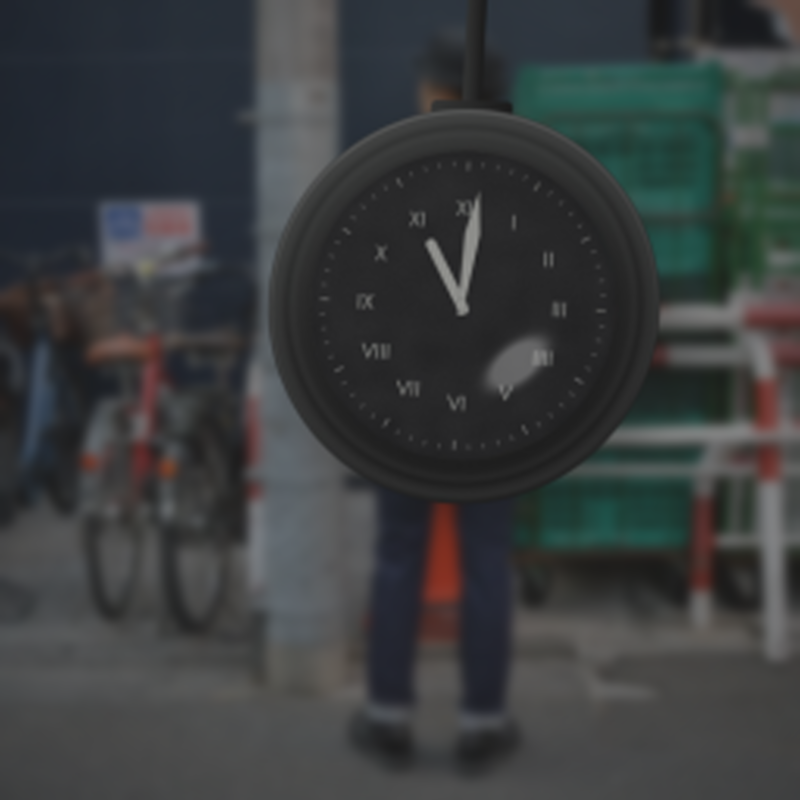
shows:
11,01
